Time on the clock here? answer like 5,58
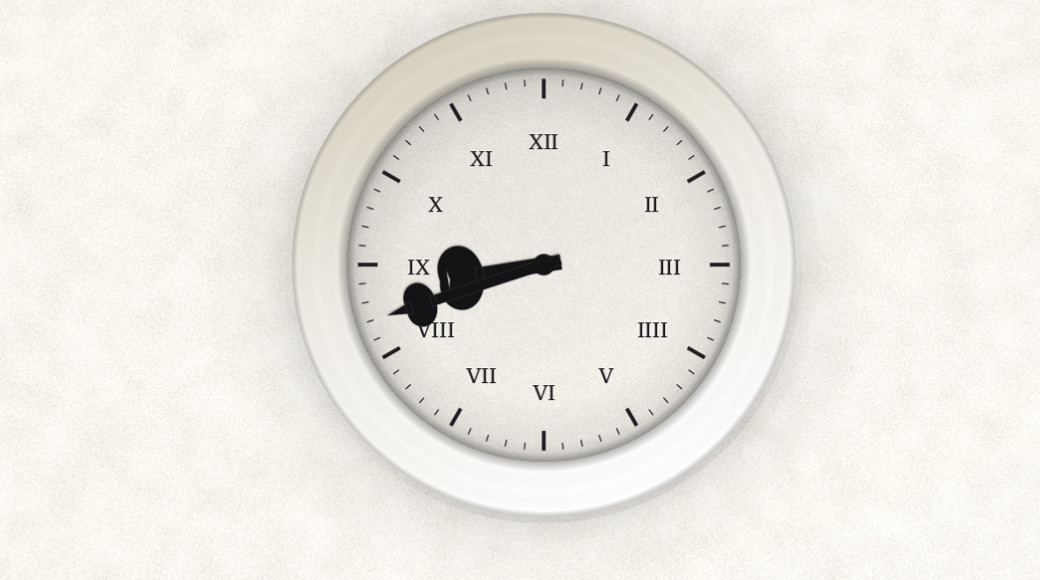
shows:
8,42
